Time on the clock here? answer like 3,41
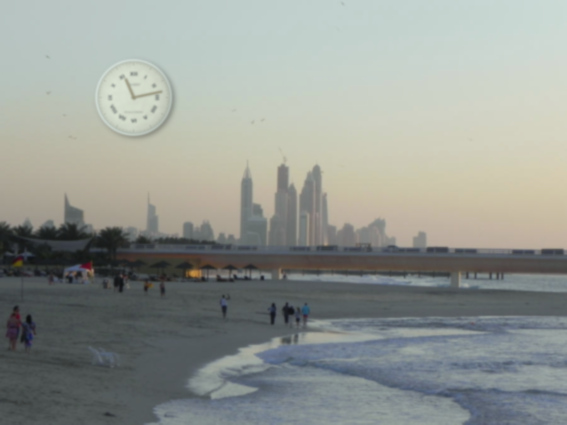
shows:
11,13
